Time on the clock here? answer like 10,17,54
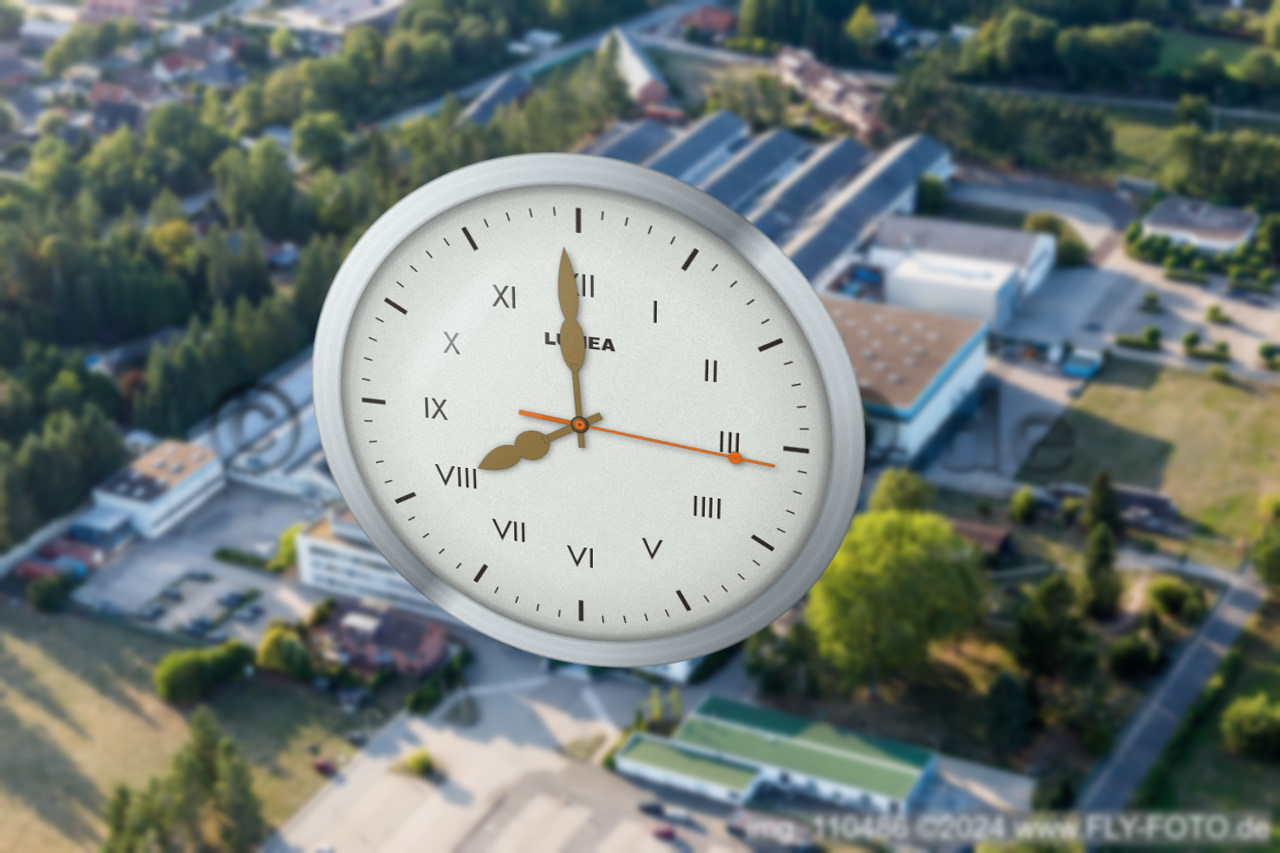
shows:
7,59,16
